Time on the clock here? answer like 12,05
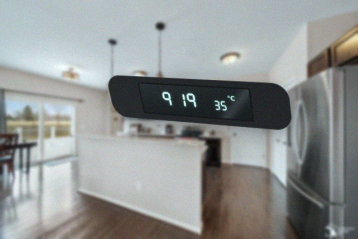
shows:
9,19
